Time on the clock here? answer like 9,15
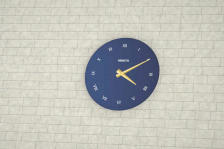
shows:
4,10
